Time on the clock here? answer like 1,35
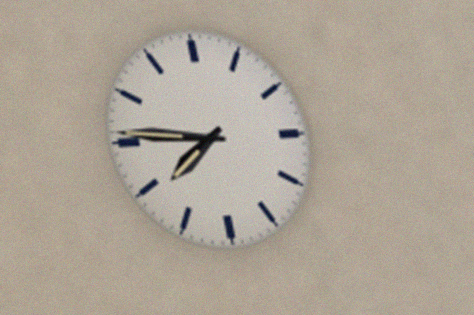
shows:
7,46
